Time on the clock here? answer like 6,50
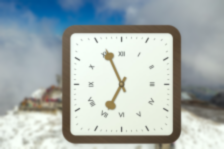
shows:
6,56
